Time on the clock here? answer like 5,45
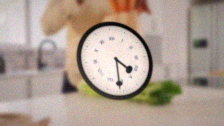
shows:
4,31
